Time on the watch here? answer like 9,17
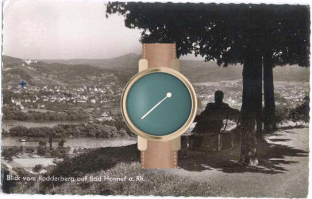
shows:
1,38
